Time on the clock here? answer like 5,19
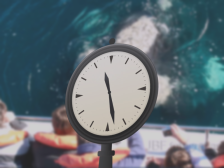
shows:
11,28
